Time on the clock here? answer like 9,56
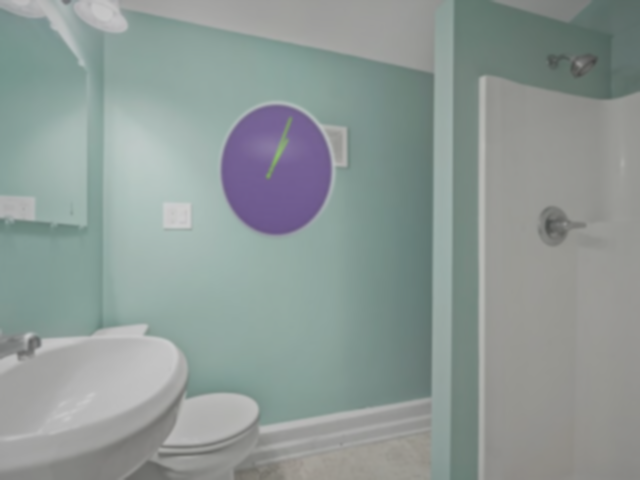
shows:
1,04
